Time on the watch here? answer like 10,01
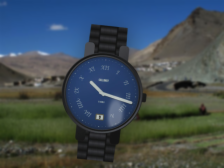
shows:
10,17
